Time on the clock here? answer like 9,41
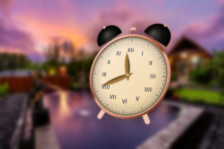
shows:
11,41
